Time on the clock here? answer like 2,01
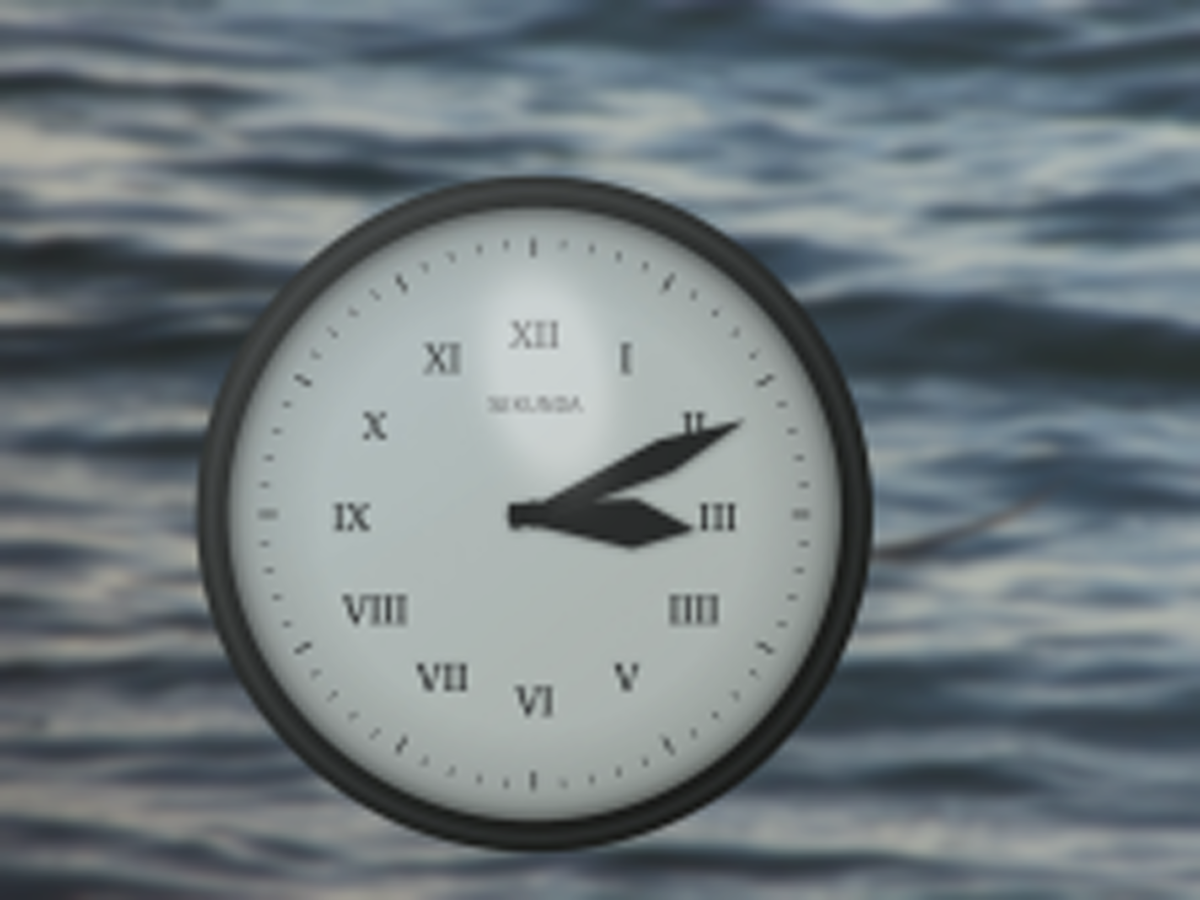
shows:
3,11
